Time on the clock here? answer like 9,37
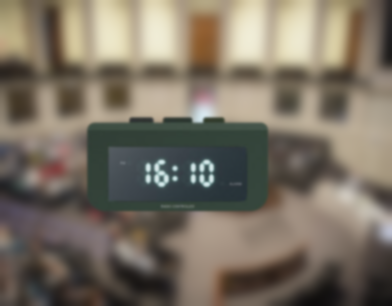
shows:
16,10
